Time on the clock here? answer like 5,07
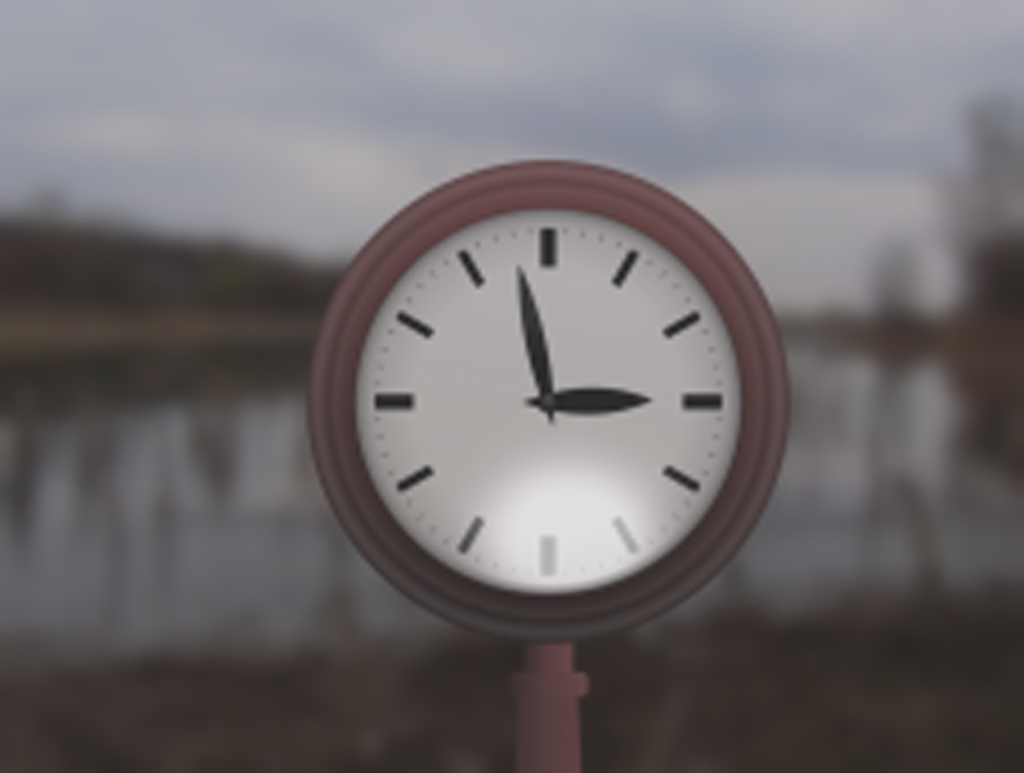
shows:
2,58
